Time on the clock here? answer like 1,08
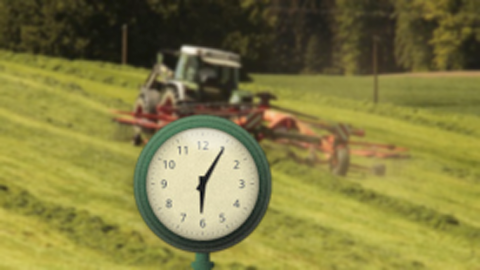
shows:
6,05
